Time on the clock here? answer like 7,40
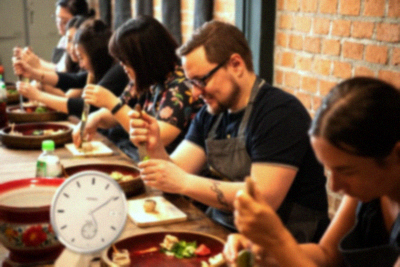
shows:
5,09
